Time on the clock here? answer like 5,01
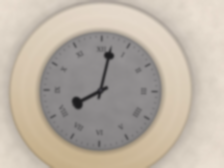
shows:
8,02
